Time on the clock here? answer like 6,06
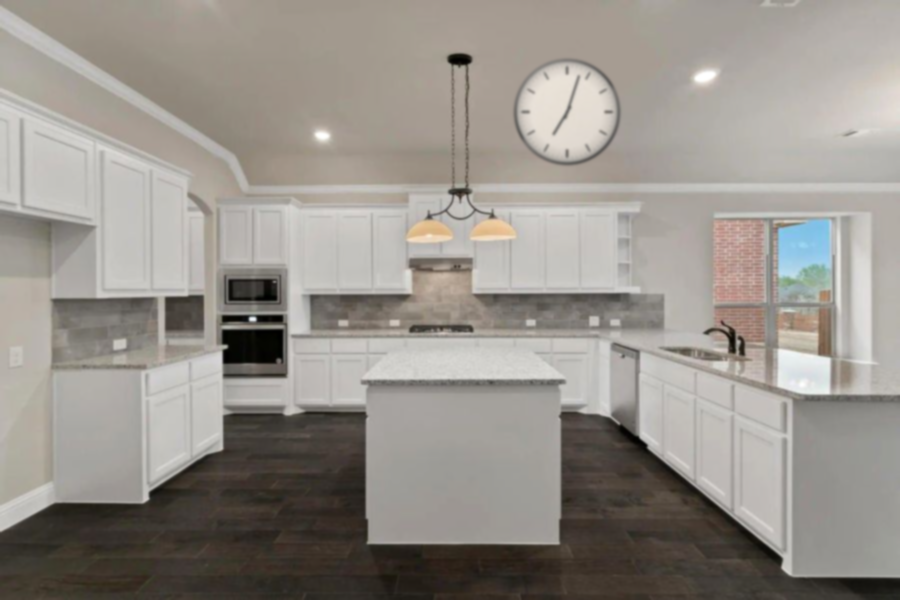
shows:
7,03
